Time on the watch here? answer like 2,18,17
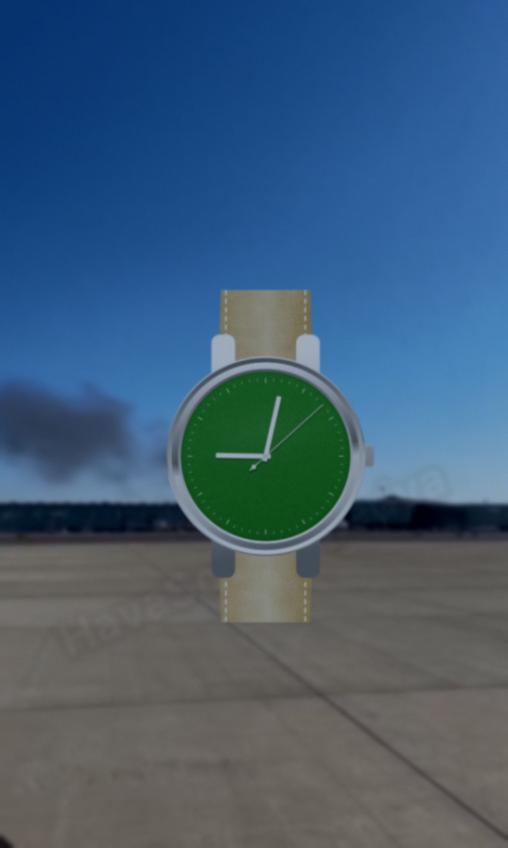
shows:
9,02,08
